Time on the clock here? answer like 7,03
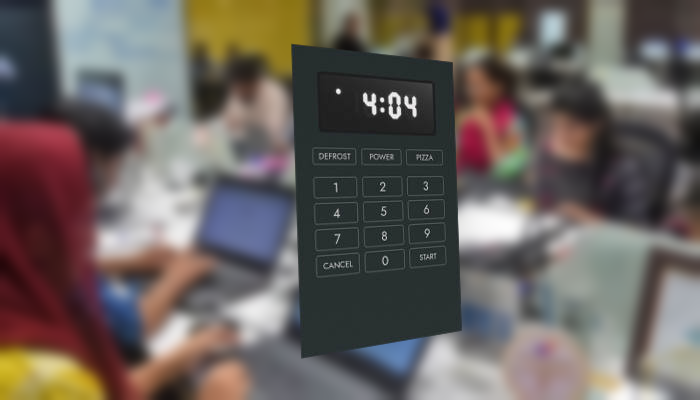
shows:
4,04
